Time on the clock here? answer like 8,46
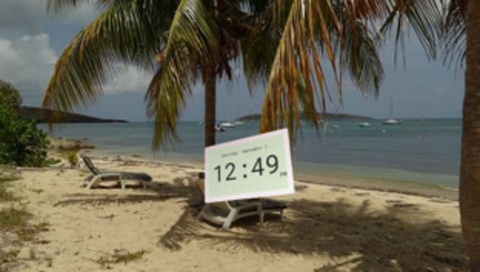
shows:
12,49
